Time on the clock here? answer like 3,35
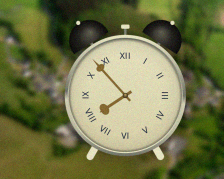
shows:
7,53
